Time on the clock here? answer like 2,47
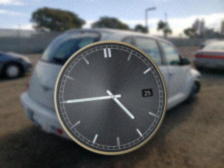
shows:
4,45
